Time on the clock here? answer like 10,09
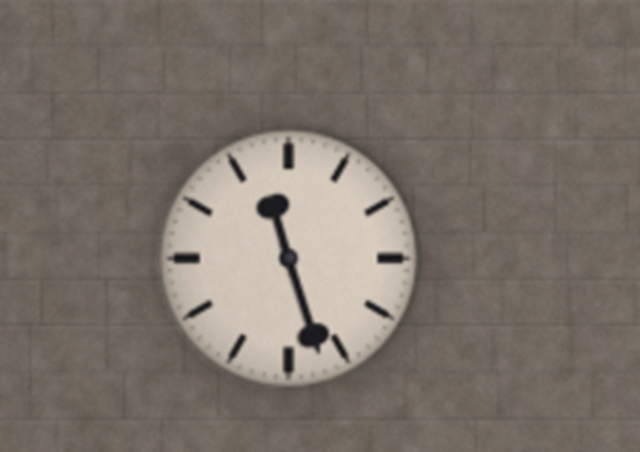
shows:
11,27
